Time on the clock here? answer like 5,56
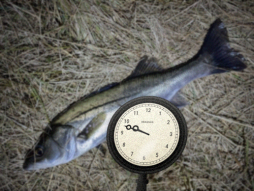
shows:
9,48
